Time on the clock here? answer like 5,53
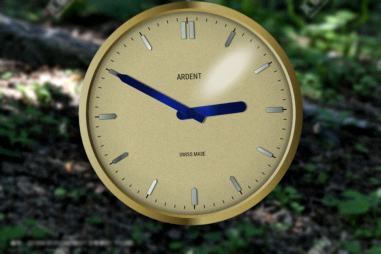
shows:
2,50
